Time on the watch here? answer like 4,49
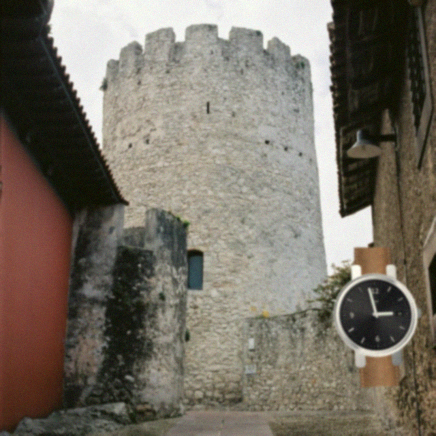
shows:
2,58
